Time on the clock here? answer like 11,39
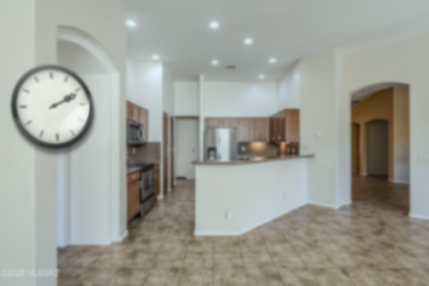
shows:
2,11
